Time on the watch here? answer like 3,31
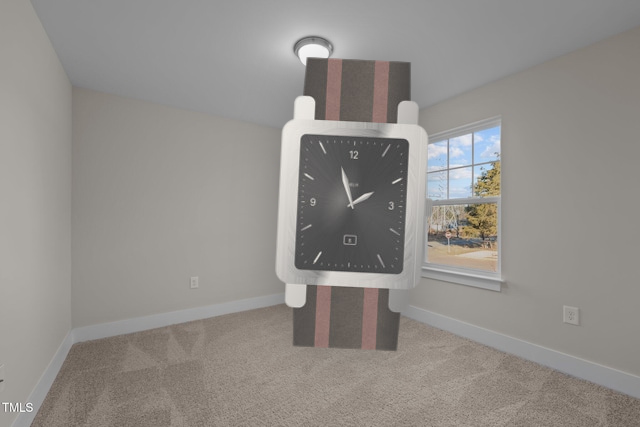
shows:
1,57
